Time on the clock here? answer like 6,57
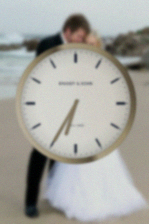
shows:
6,35
